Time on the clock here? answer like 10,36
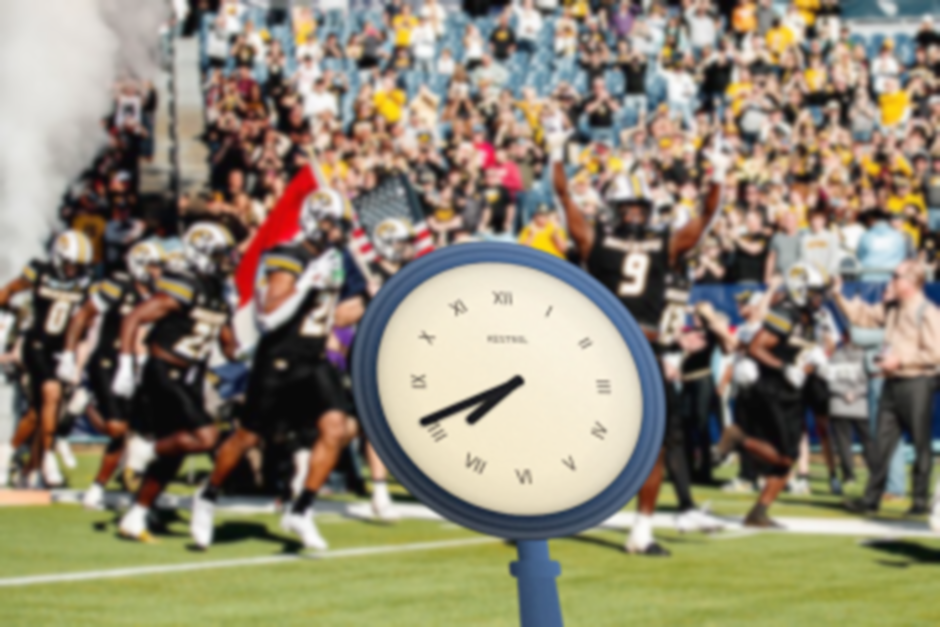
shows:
7,41
